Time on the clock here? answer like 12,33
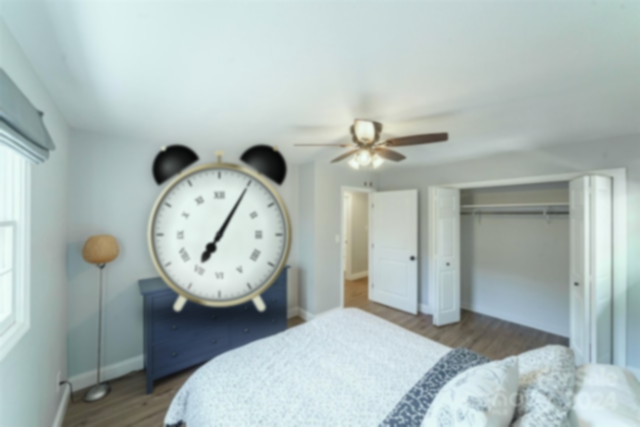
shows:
7,05
